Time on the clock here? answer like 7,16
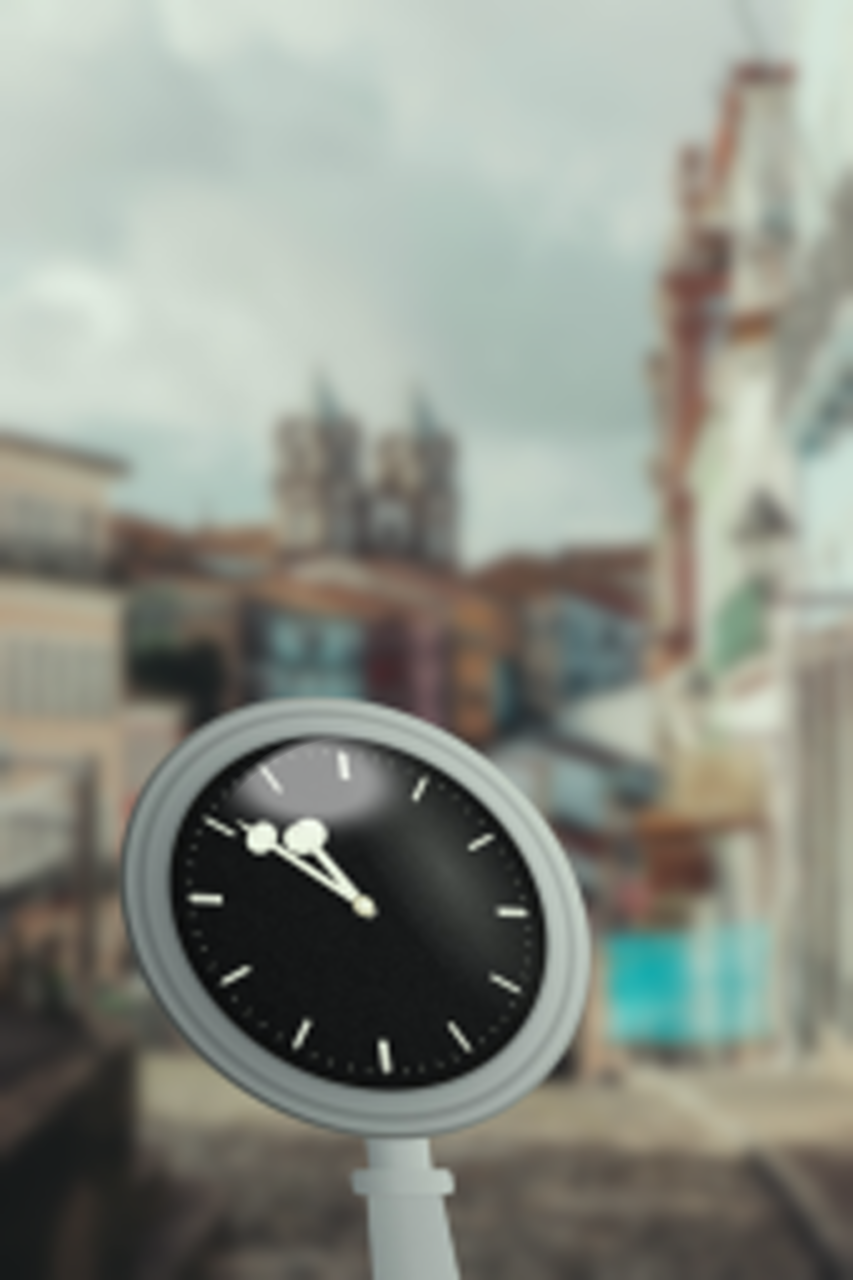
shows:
10,51
